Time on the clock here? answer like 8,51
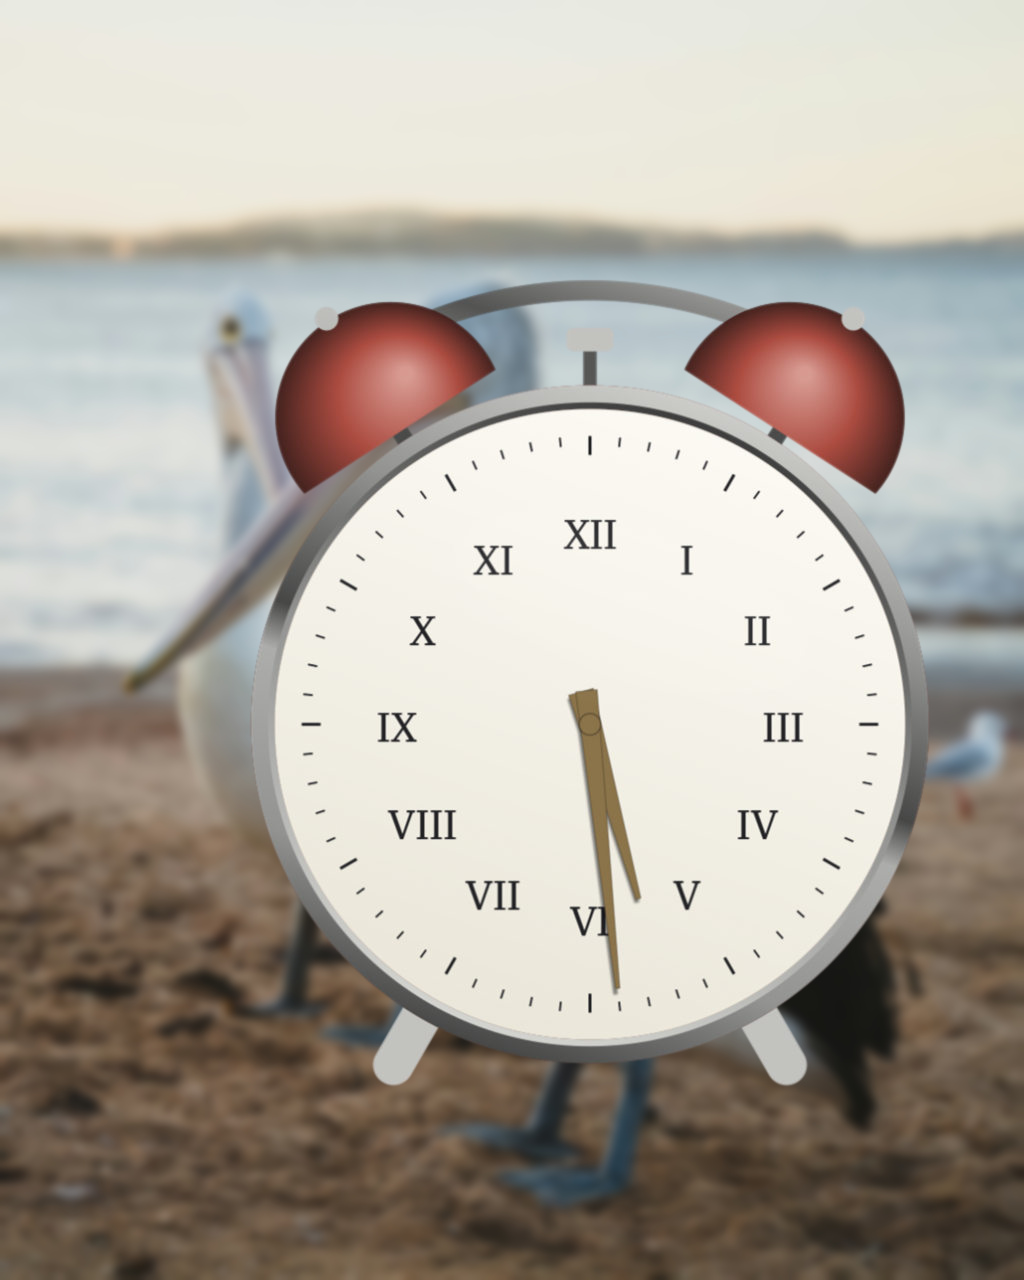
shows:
5,29
